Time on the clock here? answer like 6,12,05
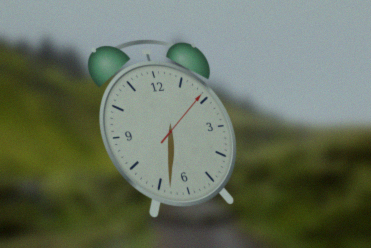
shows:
6,33,09
